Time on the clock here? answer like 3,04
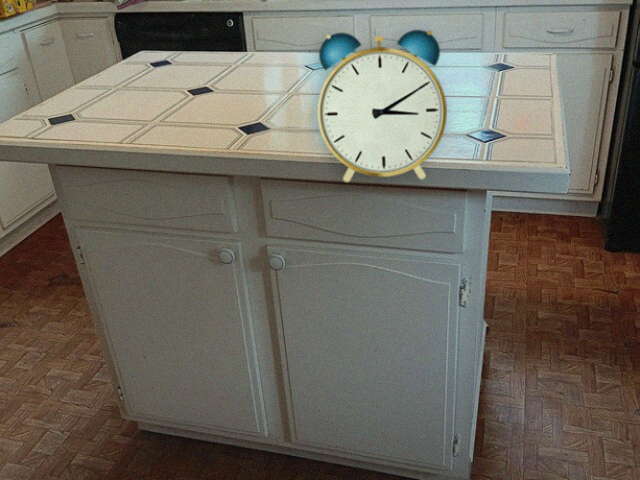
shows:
3,10
